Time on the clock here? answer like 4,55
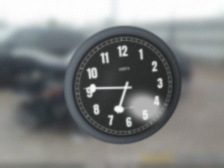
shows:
6,46
